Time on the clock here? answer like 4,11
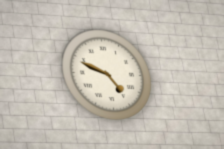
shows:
4,49
